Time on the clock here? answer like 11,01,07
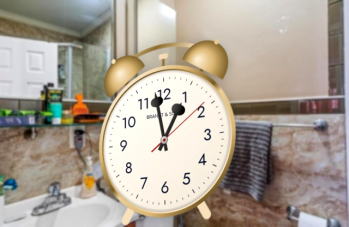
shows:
12,58,09
